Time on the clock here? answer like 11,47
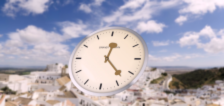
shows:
12,23
